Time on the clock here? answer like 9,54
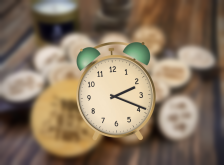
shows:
2,19
